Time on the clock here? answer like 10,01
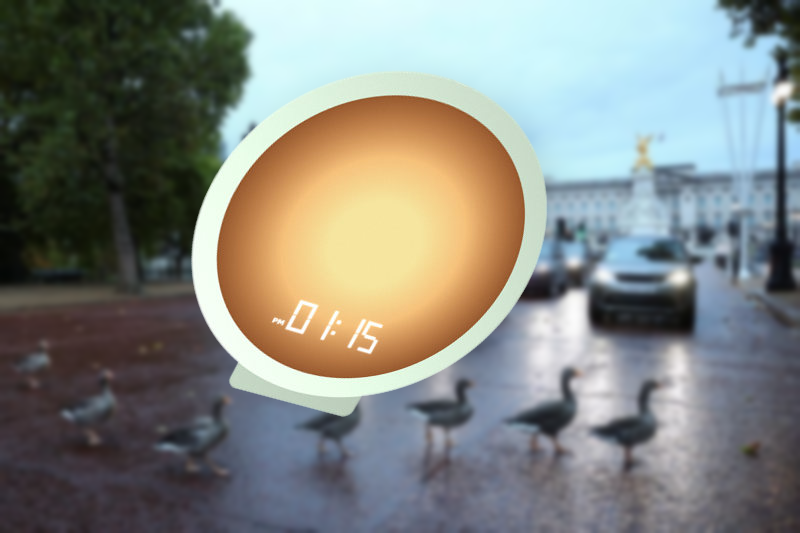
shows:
1,15
